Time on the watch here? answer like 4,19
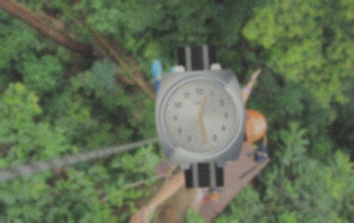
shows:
12,29
